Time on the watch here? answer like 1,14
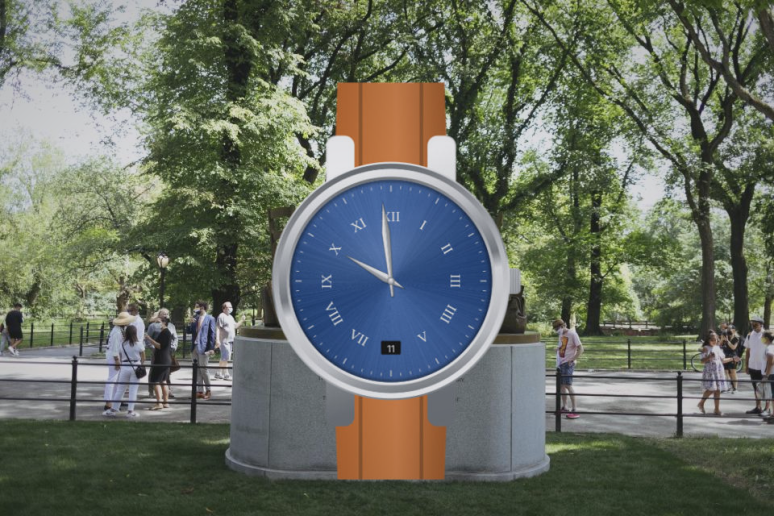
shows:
9,59
